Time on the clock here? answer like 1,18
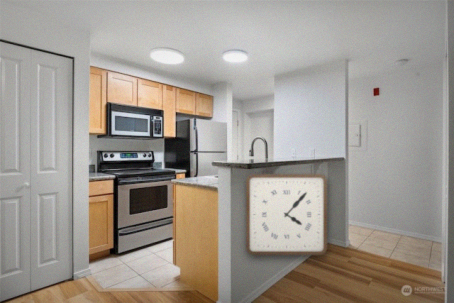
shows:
4,07
